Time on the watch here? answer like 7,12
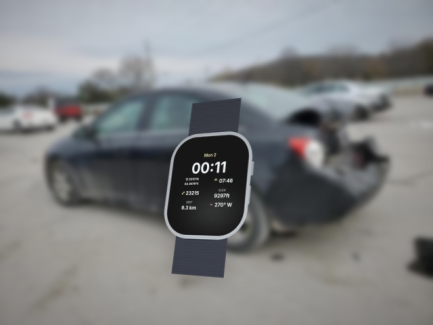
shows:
0,11
